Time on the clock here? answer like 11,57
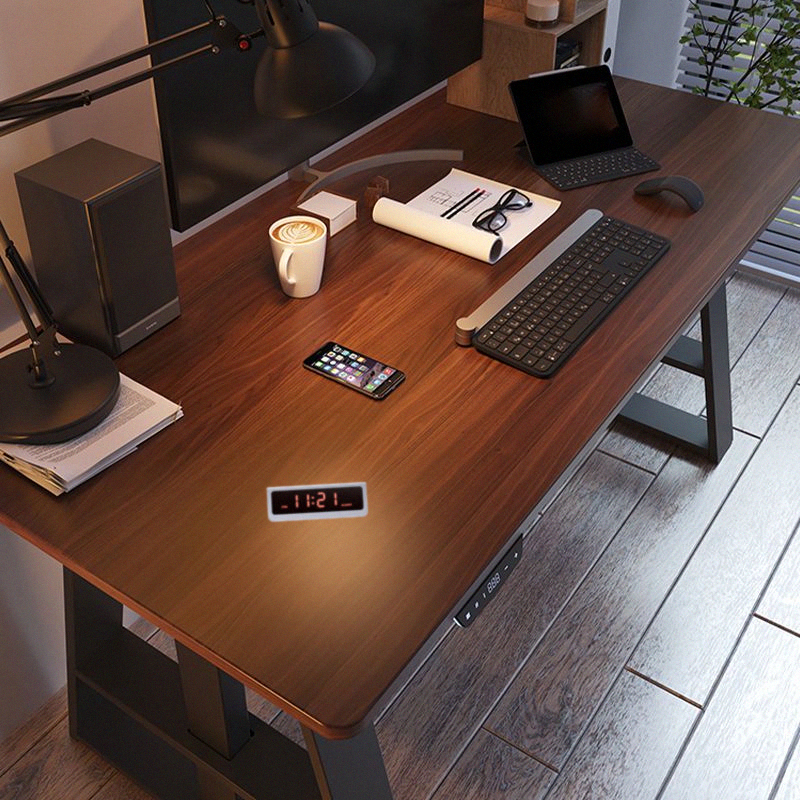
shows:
11,21
